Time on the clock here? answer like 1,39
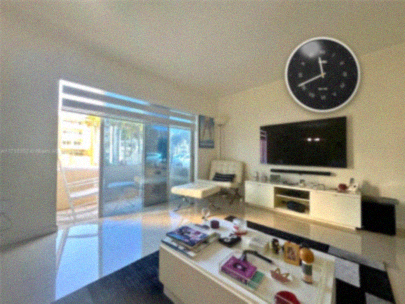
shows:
11,41
